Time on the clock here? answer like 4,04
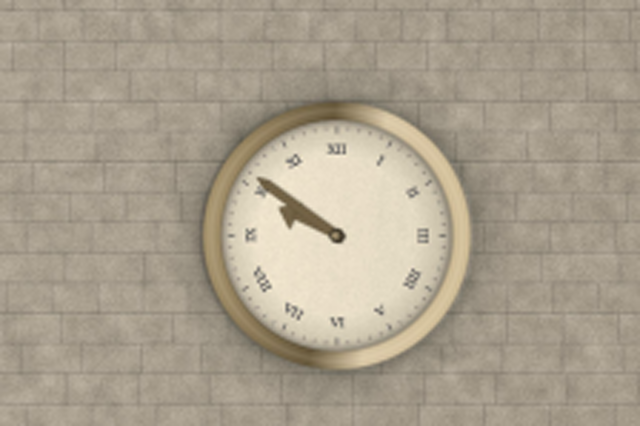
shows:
9,51
